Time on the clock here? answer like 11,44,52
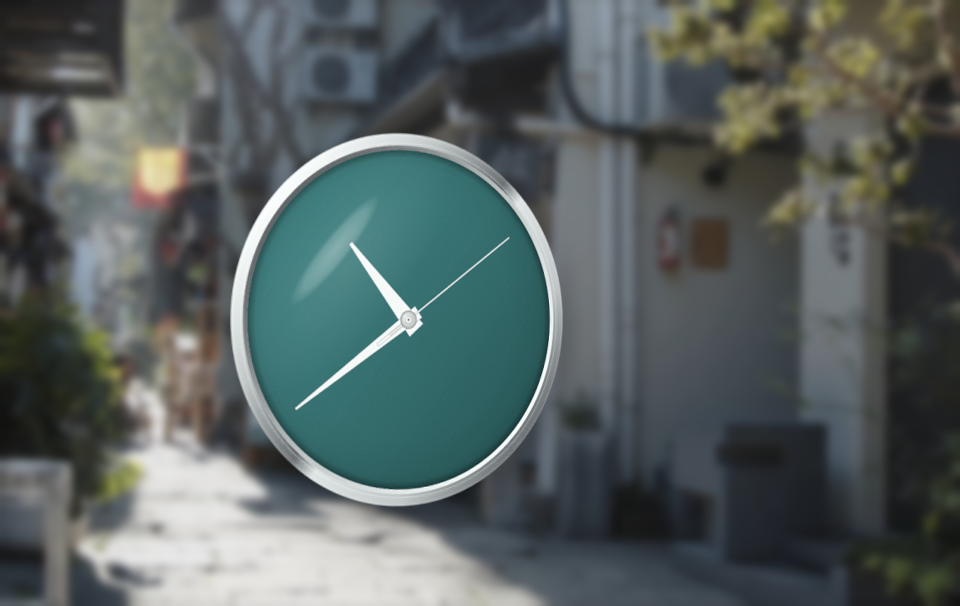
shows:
10,39,09
